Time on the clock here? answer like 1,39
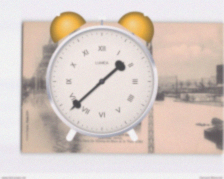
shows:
1,38
